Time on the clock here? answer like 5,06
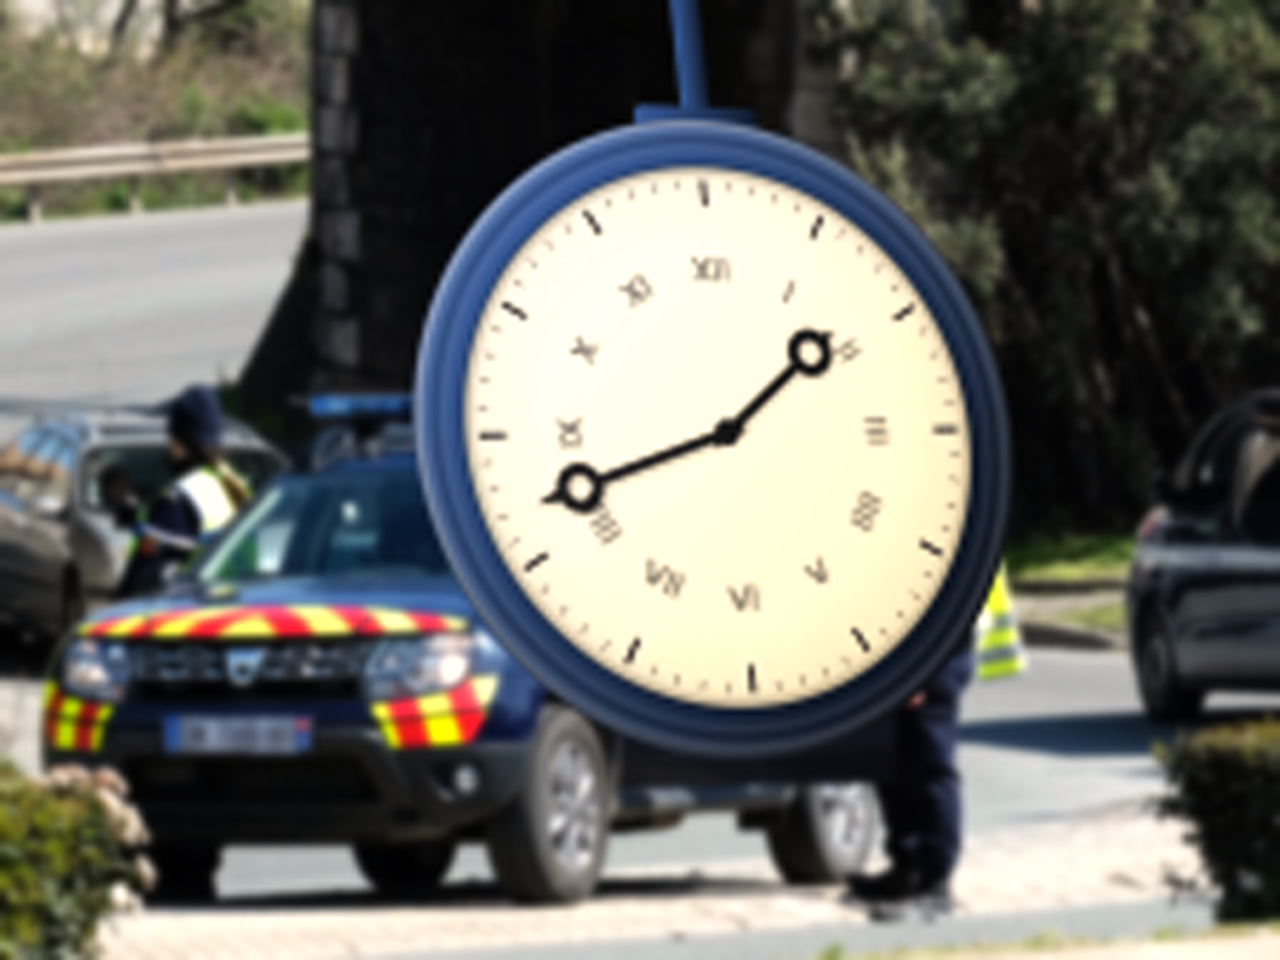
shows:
1,42
